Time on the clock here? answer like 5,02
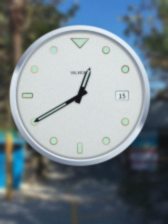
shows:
12,40
